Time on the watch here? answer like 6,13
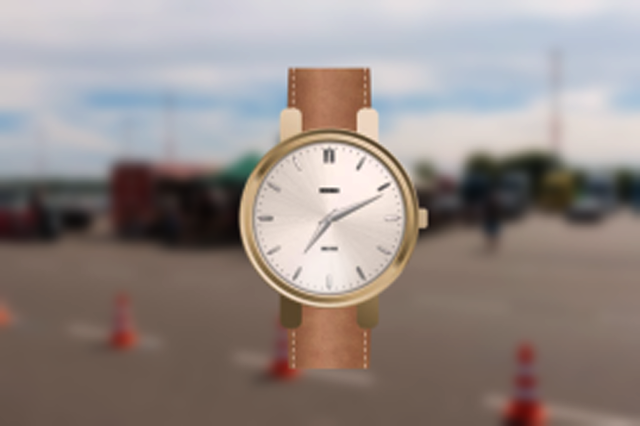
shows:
7,11
